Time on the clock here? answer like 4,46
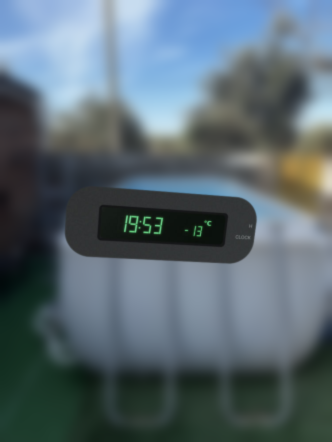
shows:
19,53
